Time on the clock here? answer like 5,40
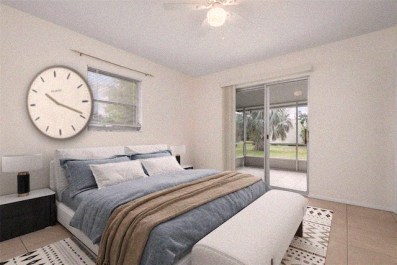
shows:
10,19
